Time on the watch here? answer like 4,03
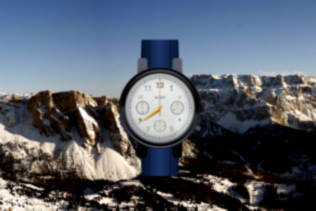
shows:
7,39
